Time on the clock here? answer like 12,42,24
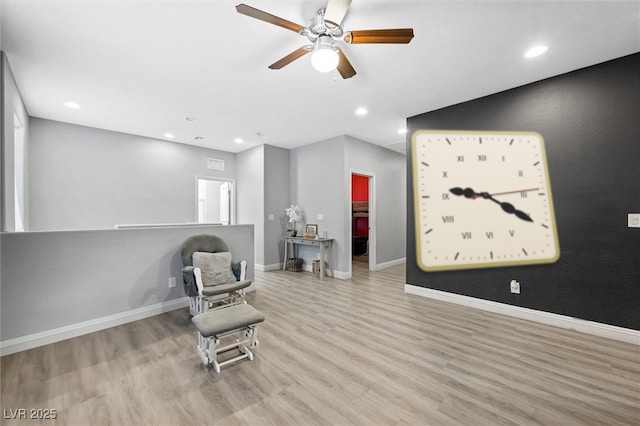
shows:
9,20,14
